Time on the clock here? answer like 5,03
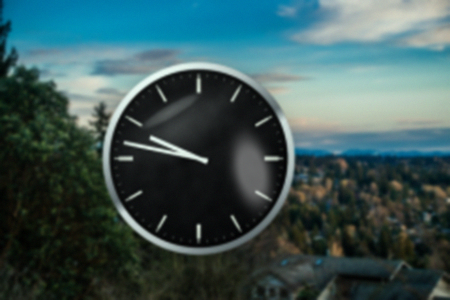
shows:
9,47
